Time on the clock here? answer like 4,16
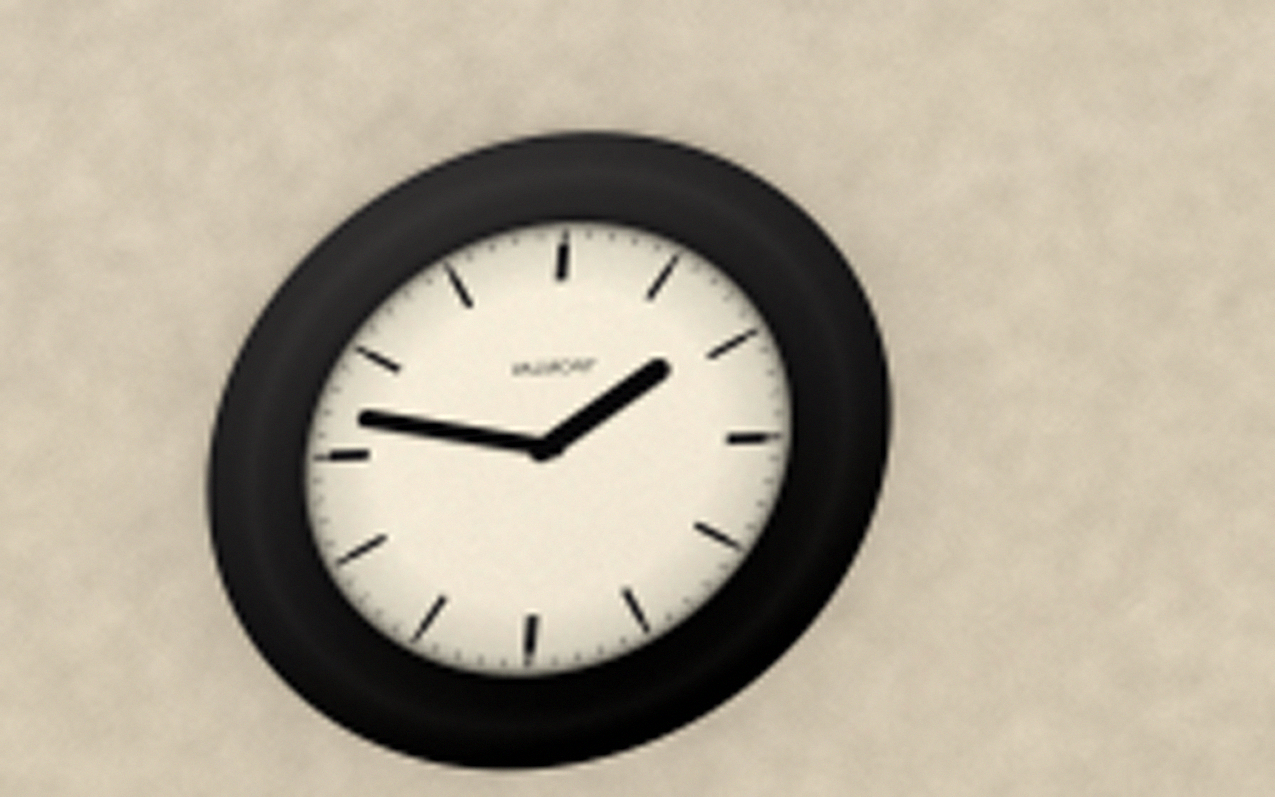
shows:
1,47
